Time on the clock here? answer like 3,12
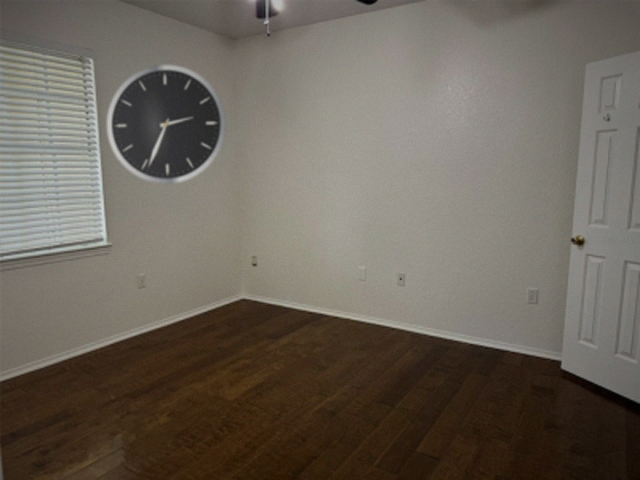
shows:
2,34
